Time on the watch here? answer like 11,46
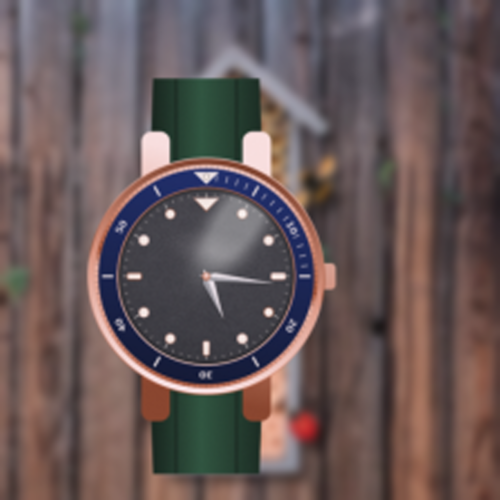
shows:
5,16
